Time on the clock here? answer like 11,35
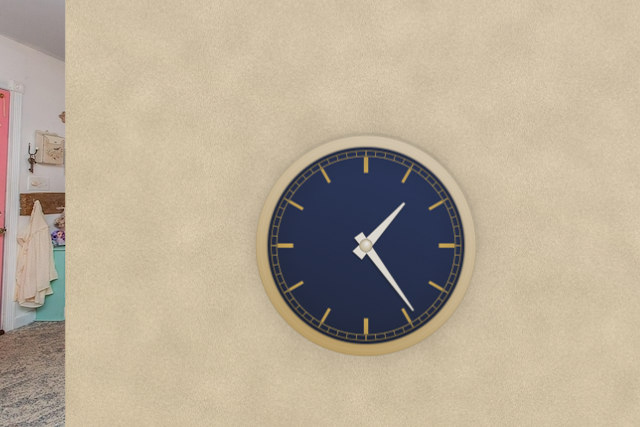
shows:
1,24
